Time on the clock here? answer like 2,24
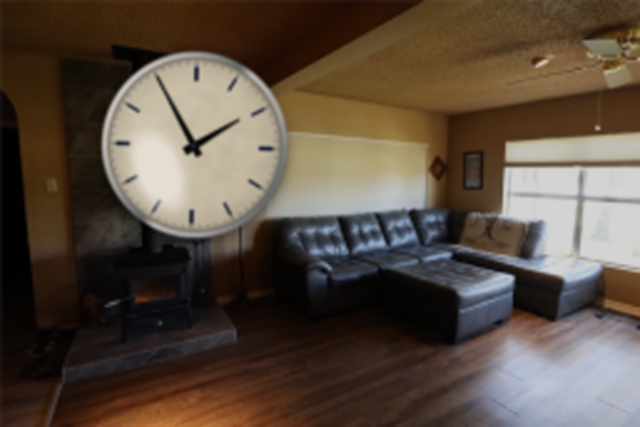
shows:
1,55
